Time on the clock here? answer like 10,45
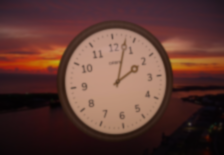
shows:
2,03
